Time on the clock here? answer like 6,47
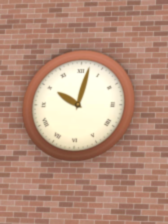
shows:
10,02
